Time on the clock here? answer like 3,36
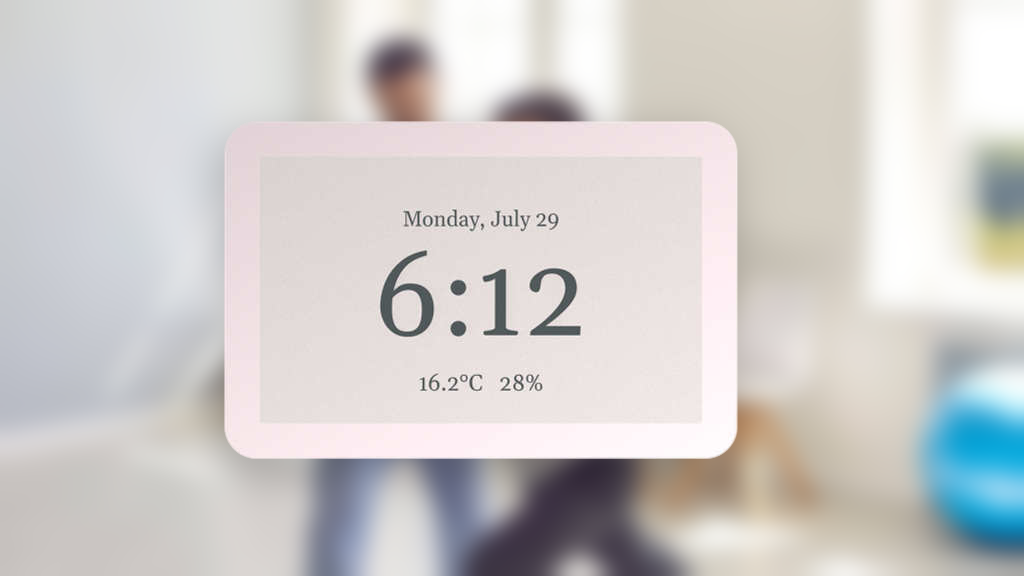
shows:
6,12
